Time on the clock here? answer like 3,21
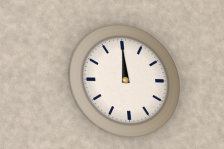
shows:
12,00
